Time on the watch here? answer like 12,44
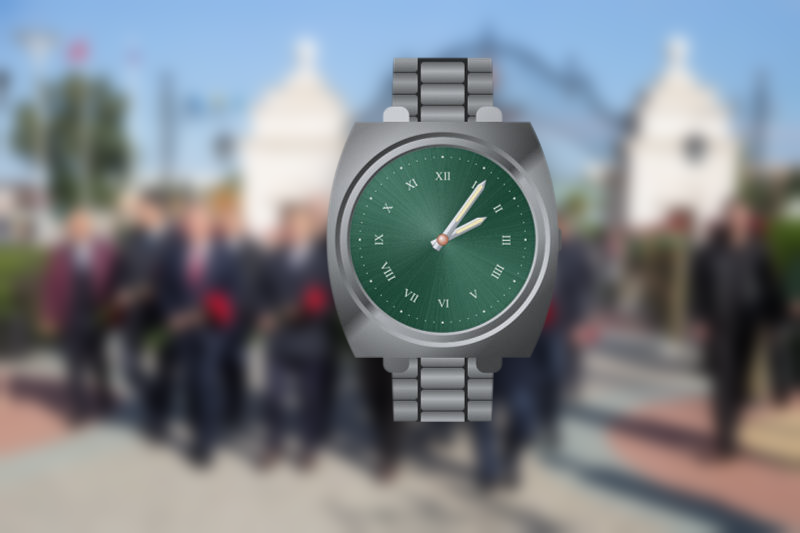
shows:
2,06
